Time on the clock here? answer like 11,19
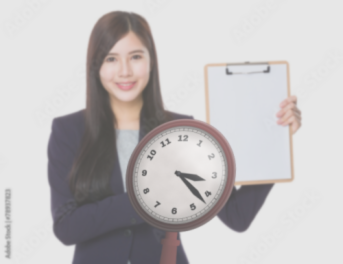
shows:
3,22
